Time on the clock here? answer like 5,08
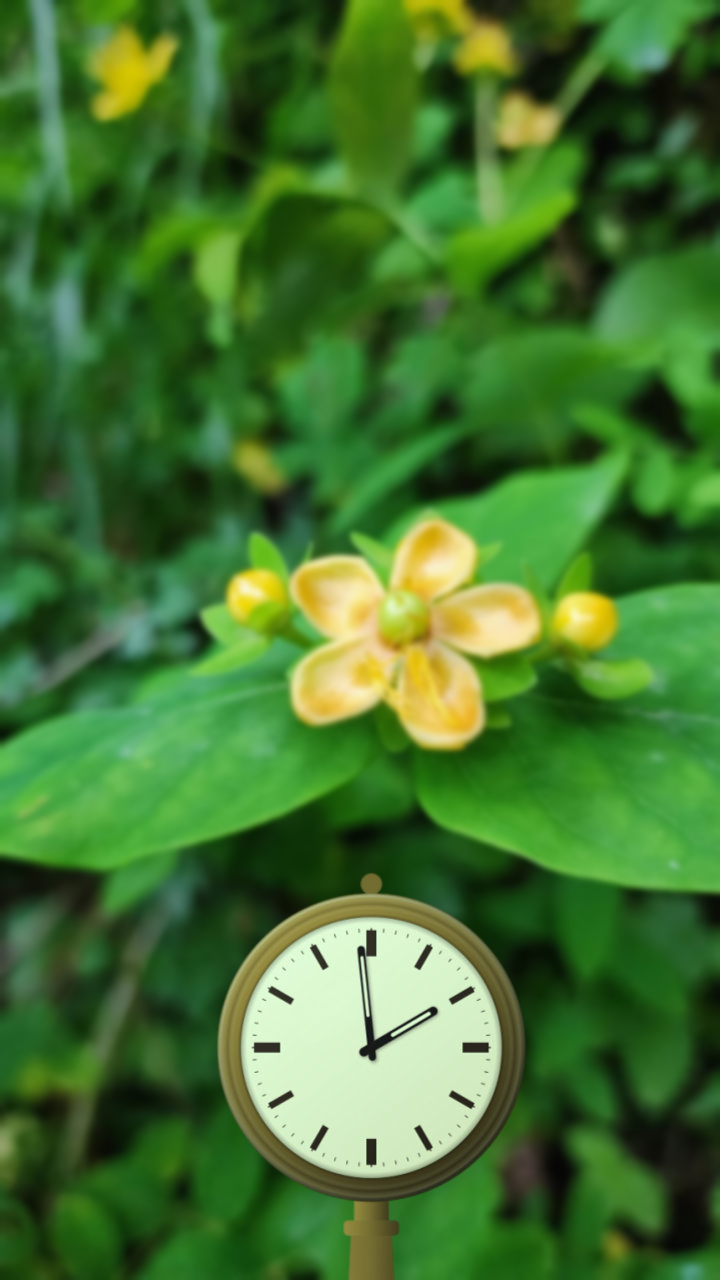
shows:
1,59
